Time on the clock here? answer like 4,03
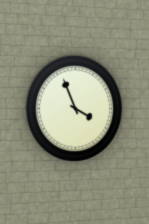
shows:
3,56
